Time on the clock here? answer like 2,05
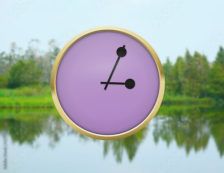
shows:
3,04
